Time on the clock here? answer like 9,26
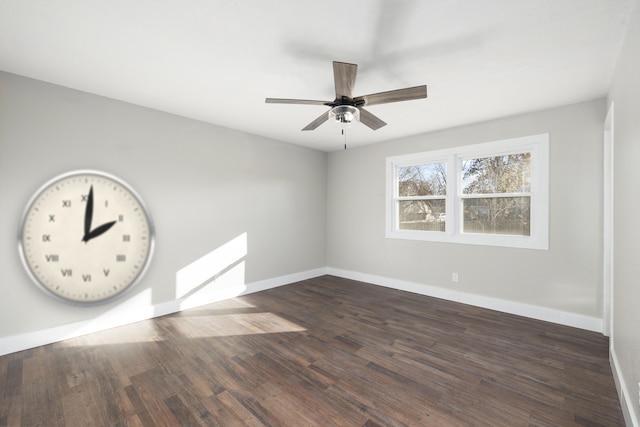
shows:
2,01
